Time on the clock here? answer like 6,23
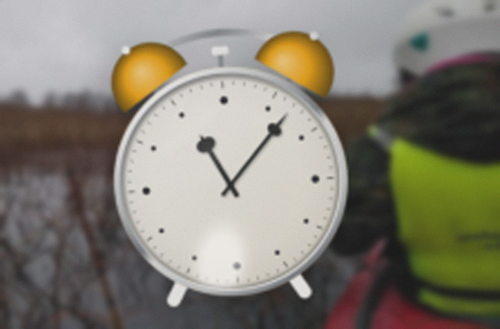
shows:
11,07
